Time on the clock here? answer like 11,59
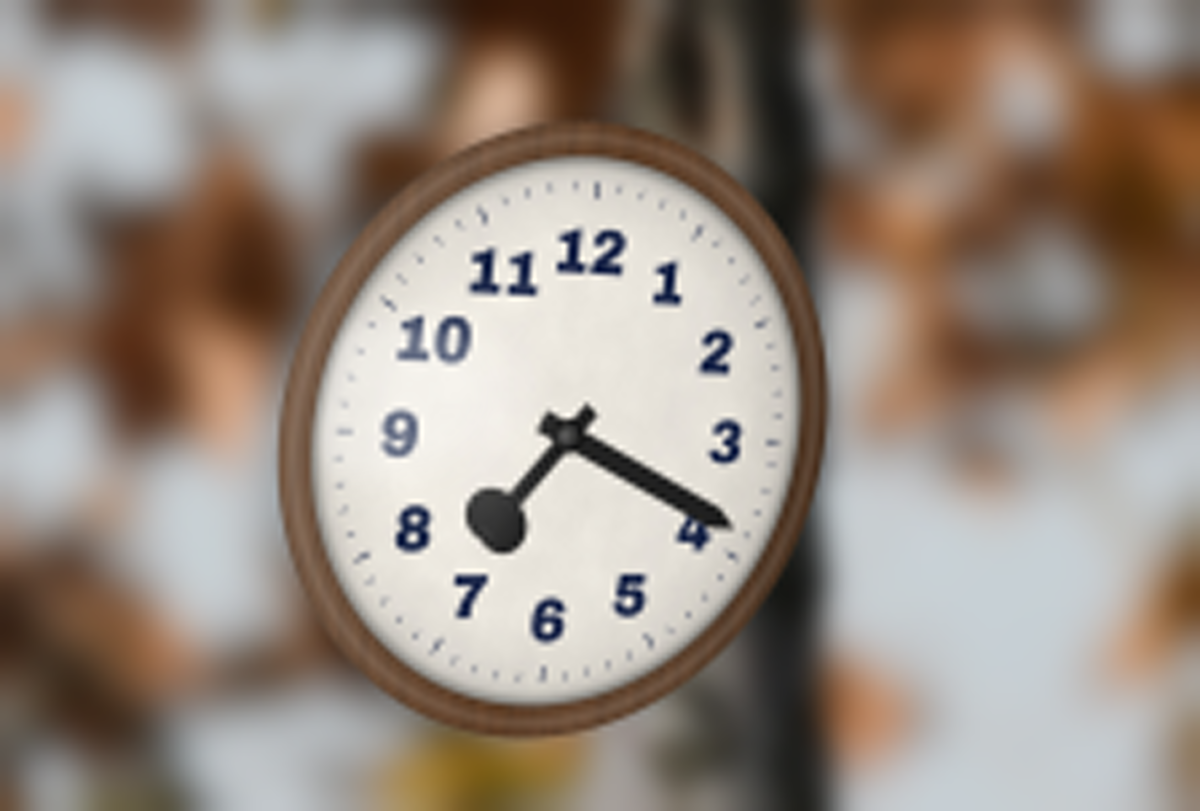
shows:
7,19
